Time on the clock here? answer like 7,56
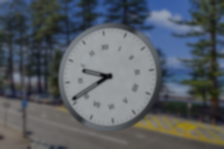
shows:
9,41
